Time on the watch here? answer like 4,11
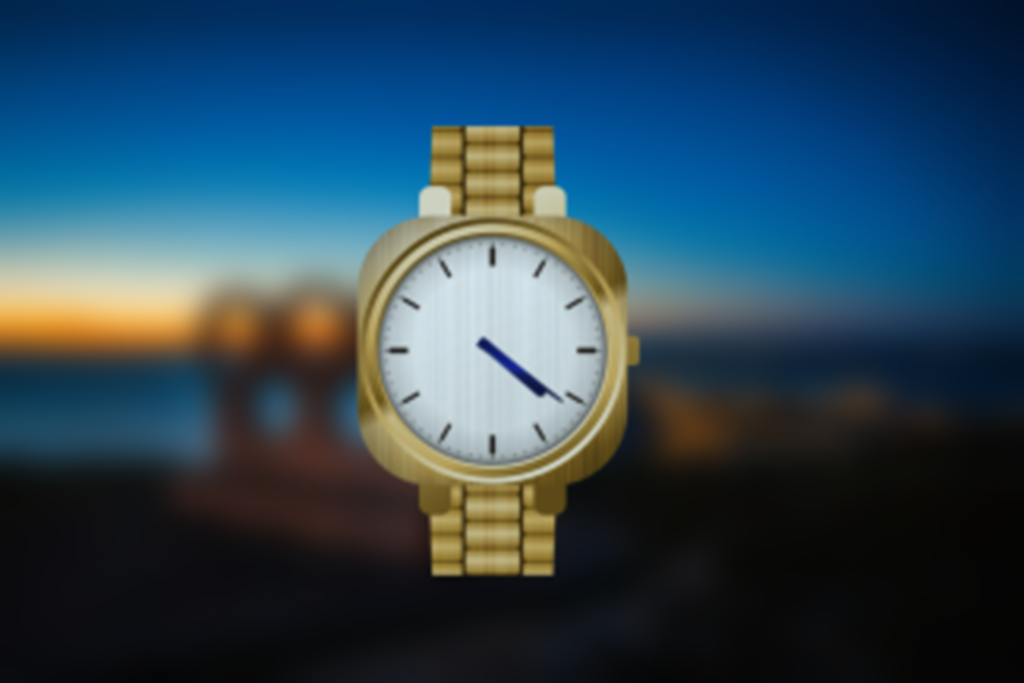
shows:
4,21
